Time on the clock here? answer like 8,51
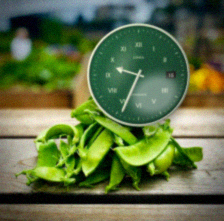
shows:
9,34
